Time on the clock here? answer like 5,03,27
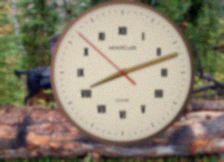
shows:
8,11,52
